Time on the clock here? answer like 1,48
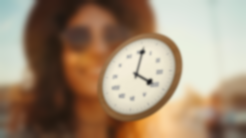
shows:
4,01
